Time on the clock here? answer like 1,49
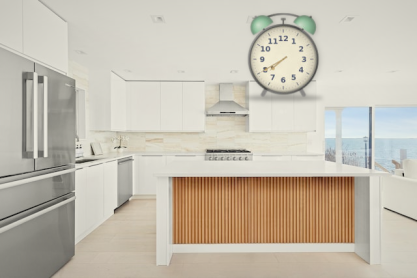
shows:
7,40
